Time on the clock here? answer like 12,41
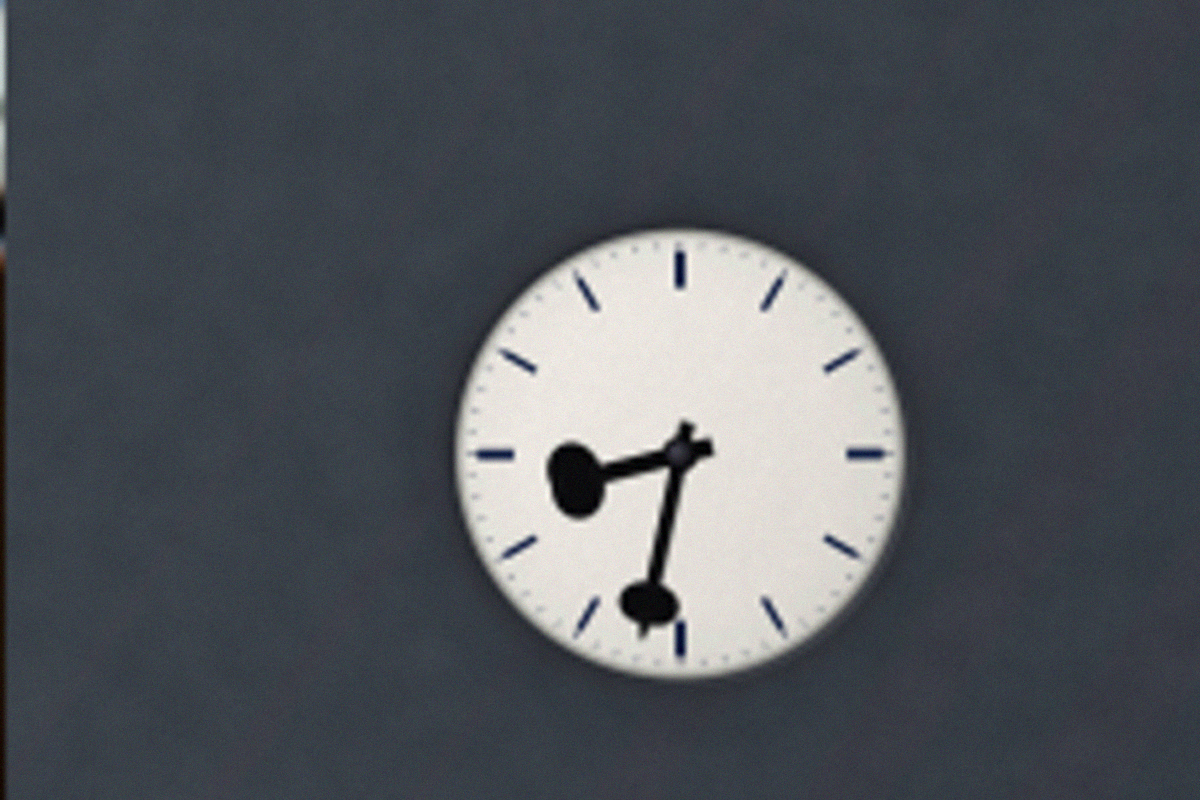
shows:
8,32
